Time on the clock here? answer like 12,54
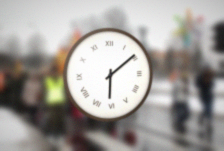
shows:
6,09
